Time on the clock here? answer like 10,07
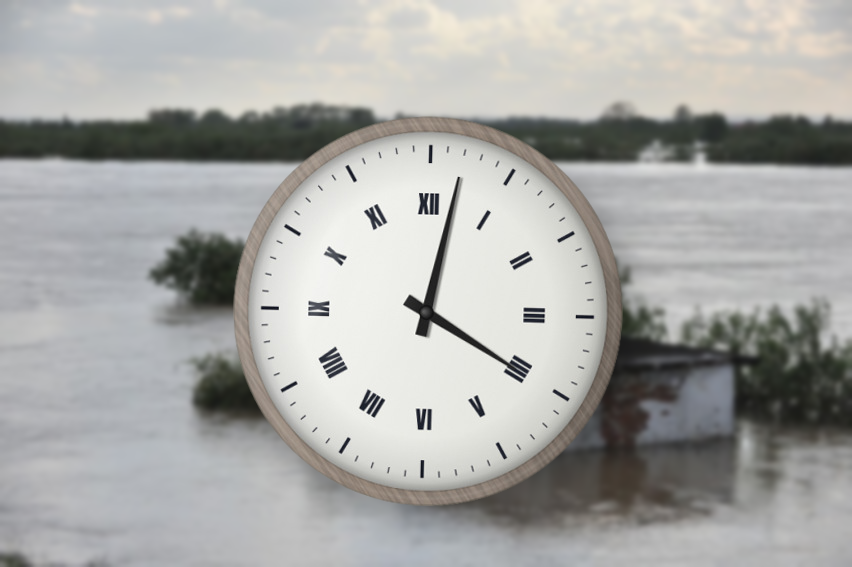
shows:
4,02
